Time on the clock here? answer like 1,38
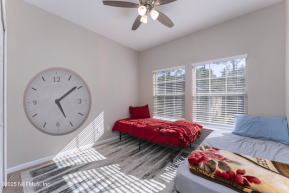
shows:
5,09
